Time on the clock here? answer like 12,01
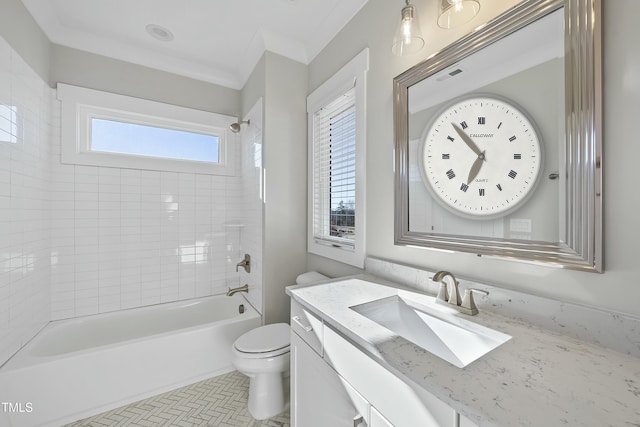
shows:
6,53
